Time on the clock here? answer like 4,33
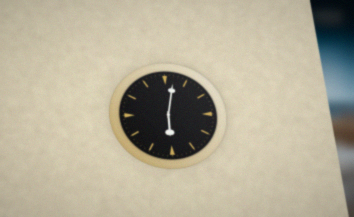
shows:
6,02
